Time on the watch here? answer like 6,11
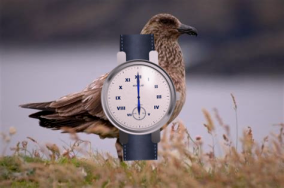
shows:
6,00
